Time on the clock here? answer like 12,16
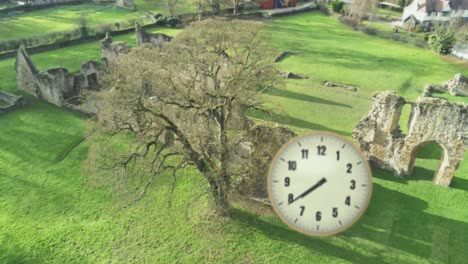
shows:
7,39
